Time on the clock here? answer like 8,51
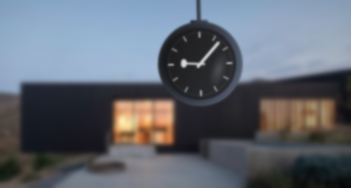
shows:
9,07
